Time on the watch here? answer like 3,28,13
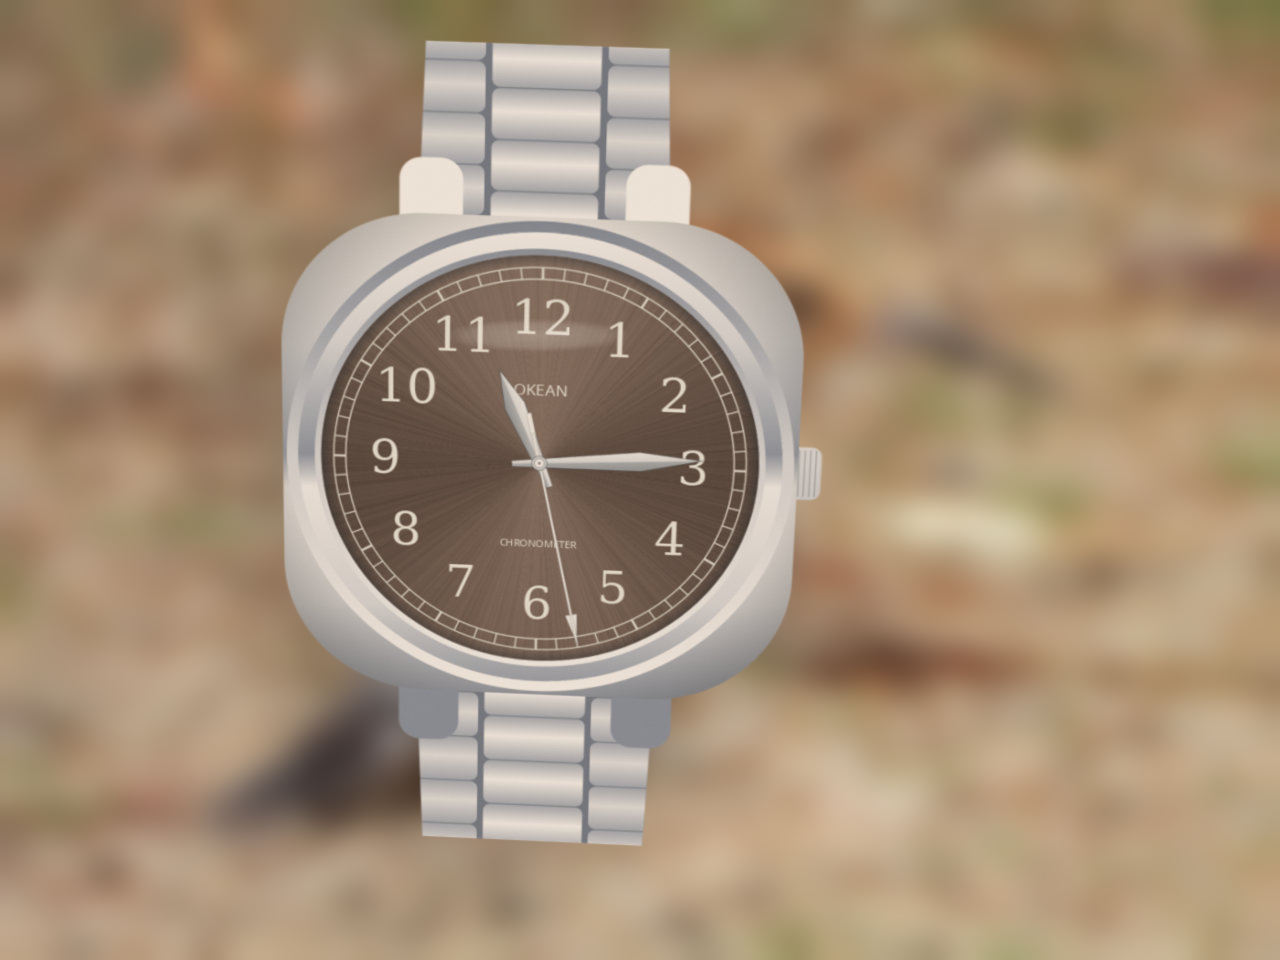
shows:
11,14,28
